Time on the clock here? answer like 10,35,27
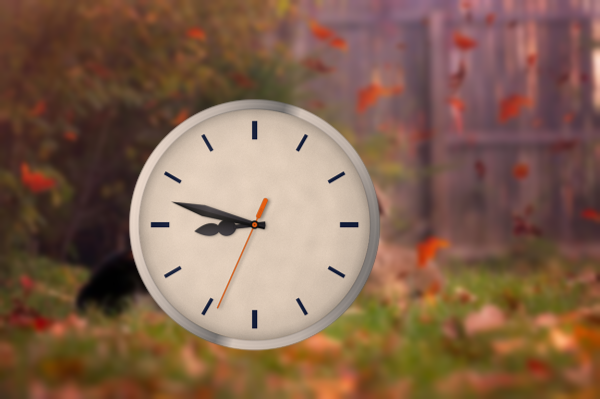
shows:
8,47,34
